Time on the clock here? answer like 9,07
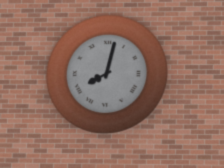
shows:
8,02
